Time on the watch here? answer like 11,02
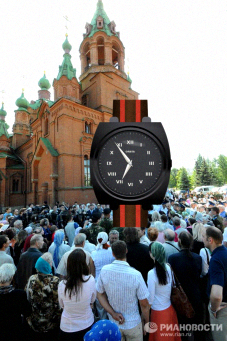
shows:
6,54
